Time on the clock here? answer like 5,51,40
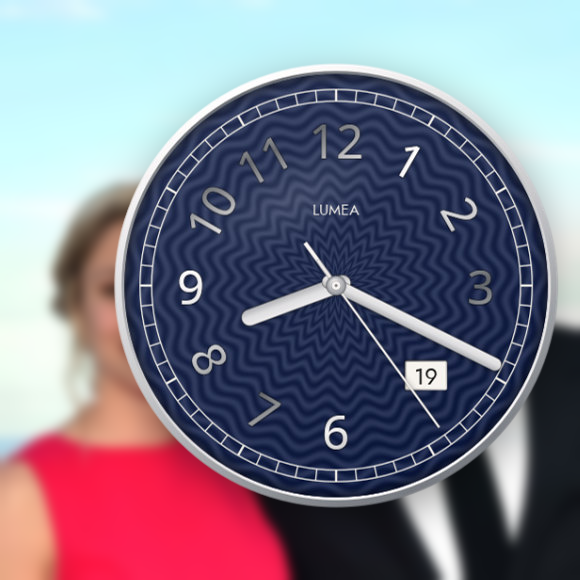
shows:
8,19,24
